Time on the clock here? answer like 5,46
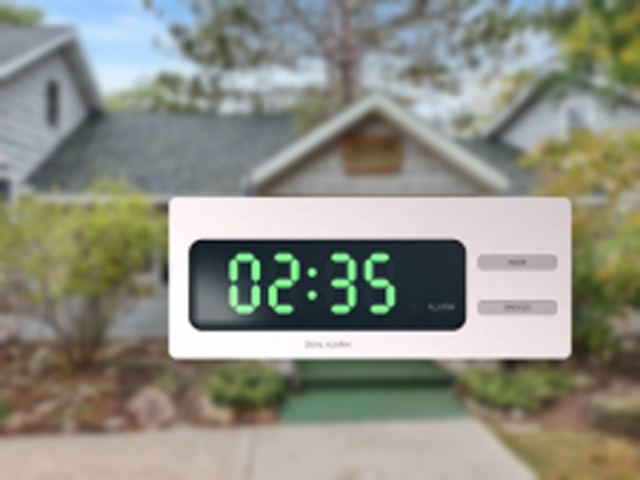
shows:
2,35
